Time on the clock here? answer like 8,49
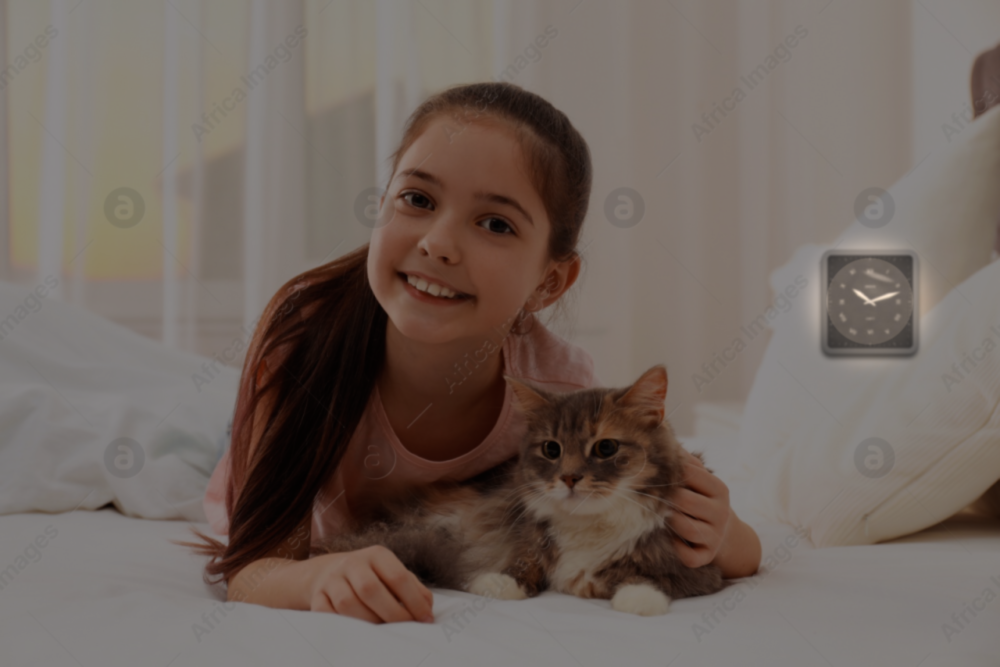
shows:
10,12
